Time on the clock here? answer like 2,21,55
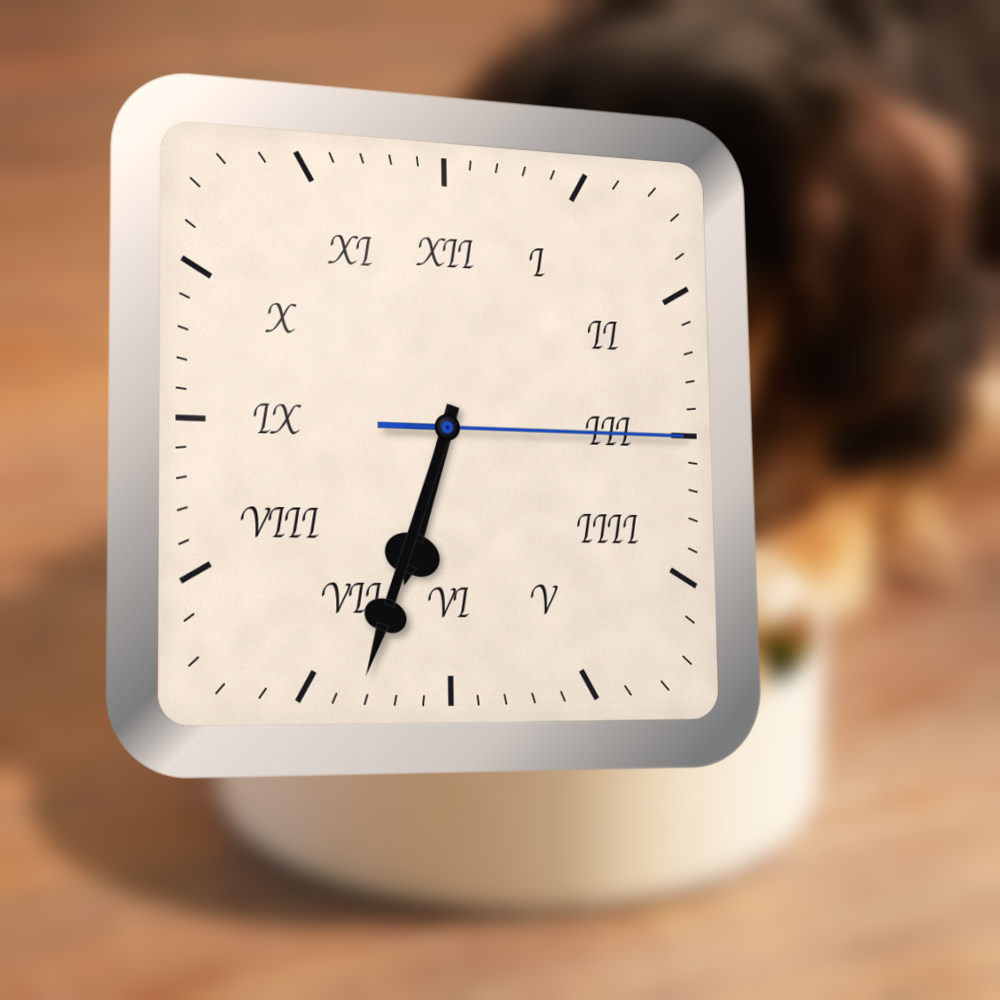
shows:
6,33,15
